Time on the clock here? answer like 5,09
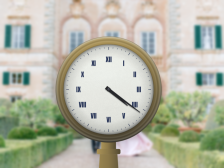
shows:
4,21
